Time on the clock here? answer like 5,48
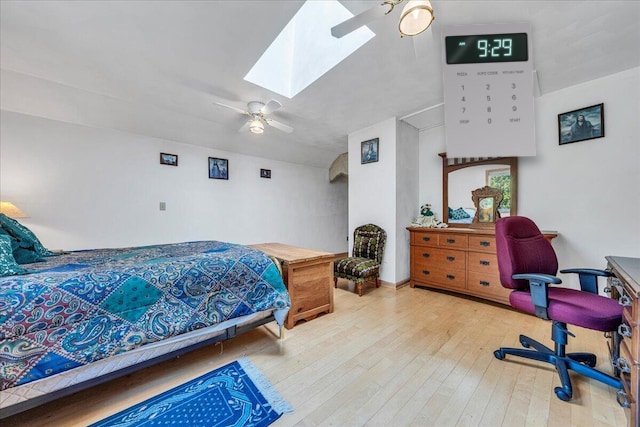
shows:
9,29
